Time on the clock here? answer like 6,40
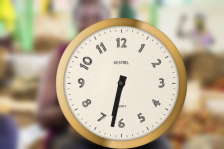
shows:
6,32
